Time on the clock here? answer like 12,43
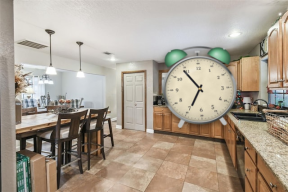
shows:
6,54
